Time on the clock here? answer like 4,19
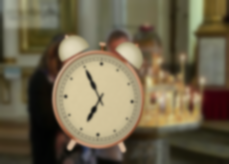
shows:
6,55
